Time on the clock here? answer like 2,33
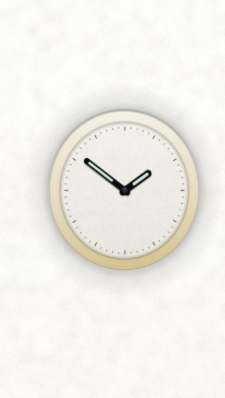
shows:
1,51
